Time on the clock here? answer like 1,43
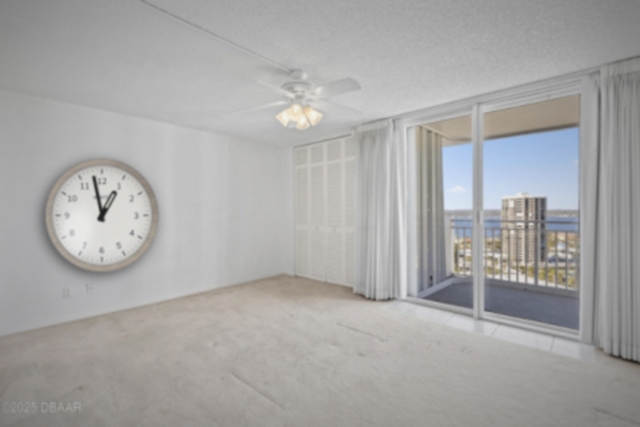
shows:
12,58
